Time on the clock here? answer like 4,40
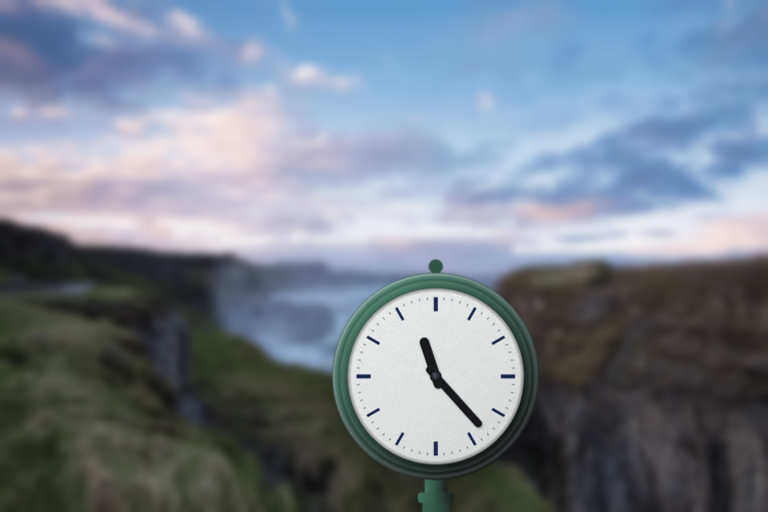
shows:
11,23
